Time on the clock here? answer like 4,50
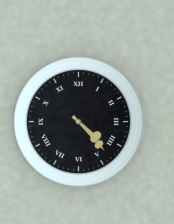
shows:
4,23
